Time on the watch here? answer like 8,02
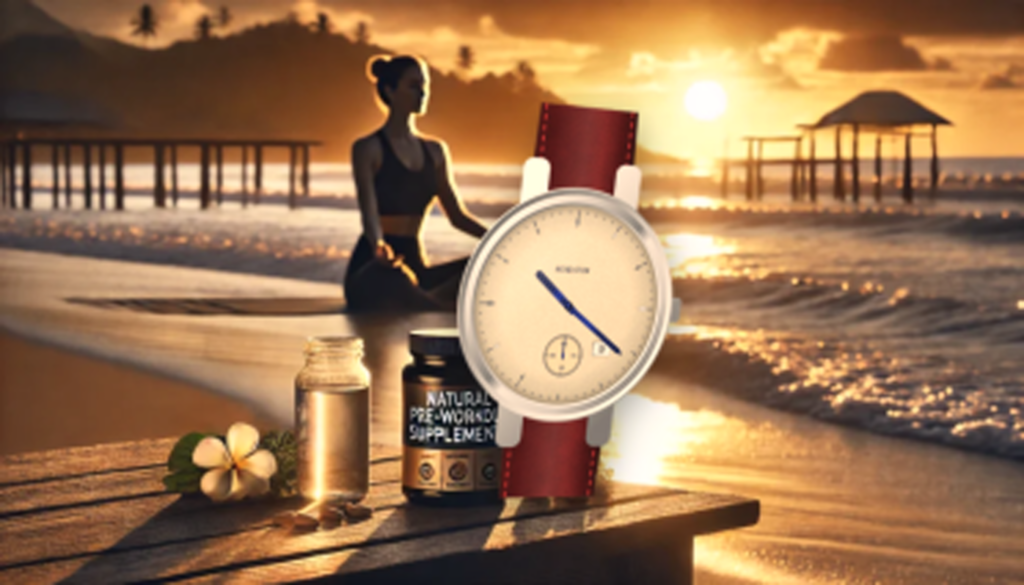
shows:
10,21
